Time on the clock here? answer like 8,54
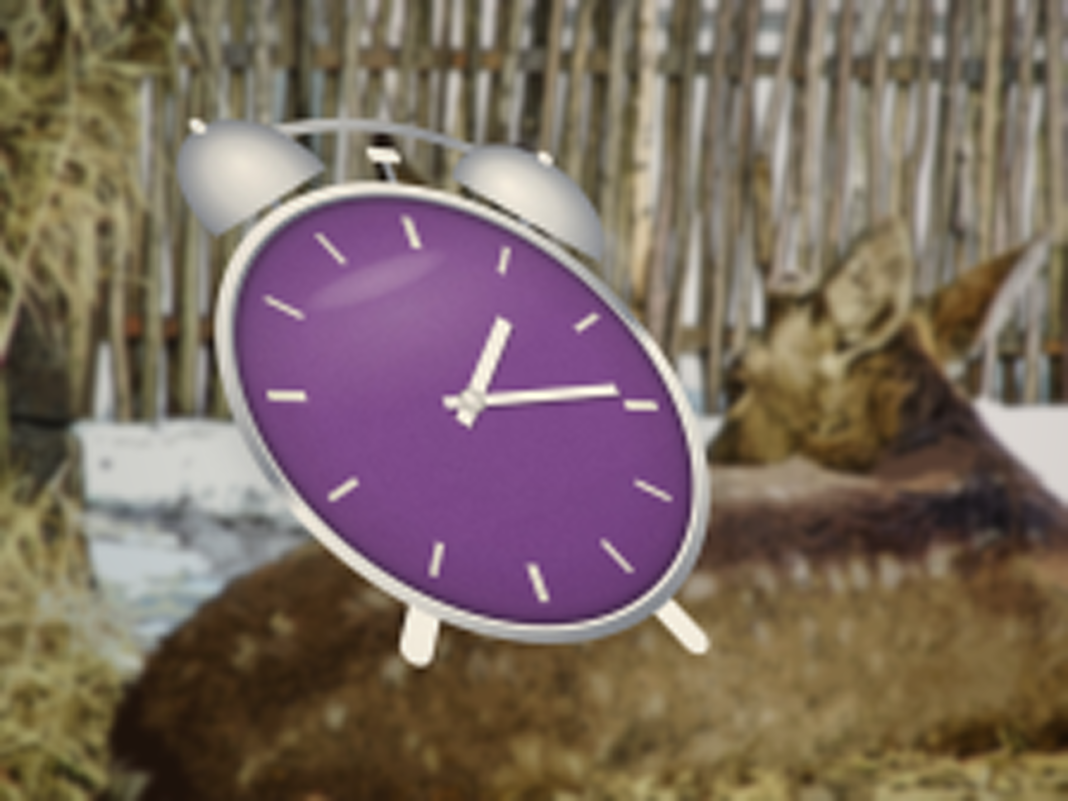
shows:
1,14
